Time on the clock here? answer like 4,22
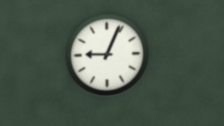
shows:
9,04
